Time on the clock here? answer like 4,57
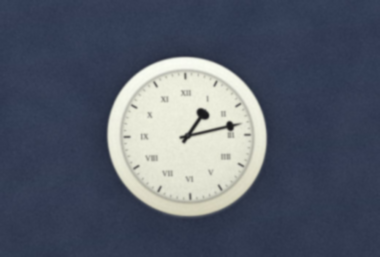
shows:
1,13
